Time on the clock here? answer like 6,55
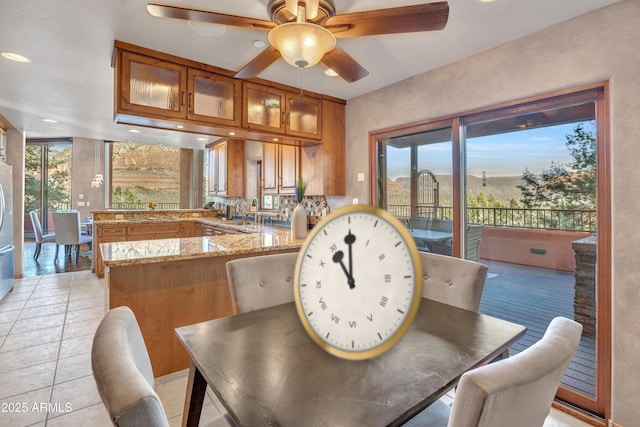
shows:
11,00
